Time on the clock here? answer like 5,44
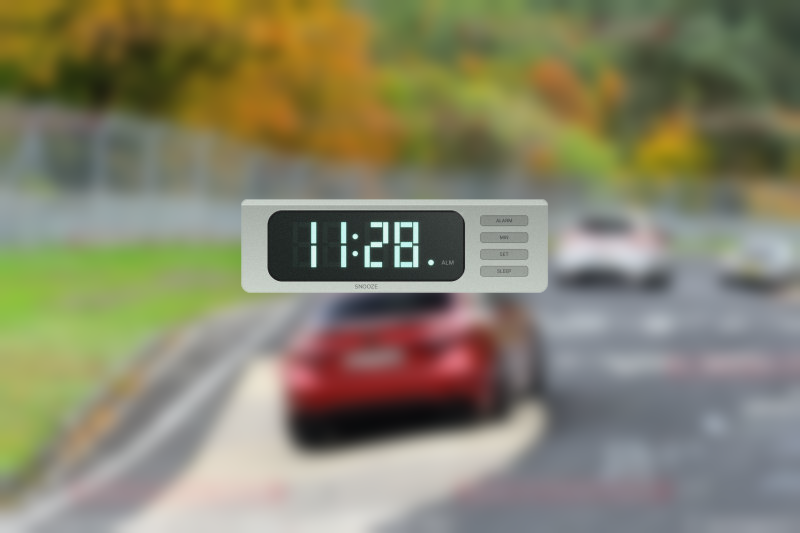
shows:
11,28
